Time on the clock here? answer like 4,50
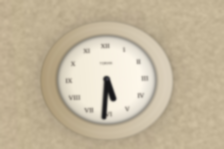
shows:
5,31
